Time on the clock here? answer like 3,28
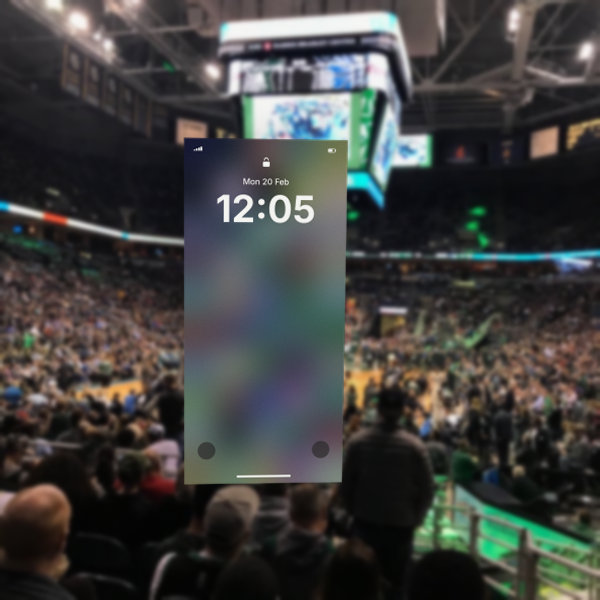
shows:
12,05
